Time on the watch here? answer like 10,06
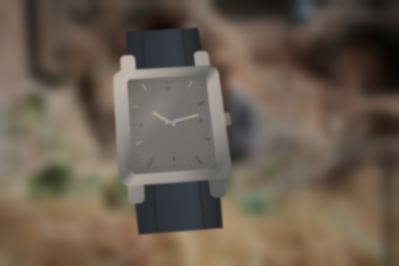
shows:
10,13
